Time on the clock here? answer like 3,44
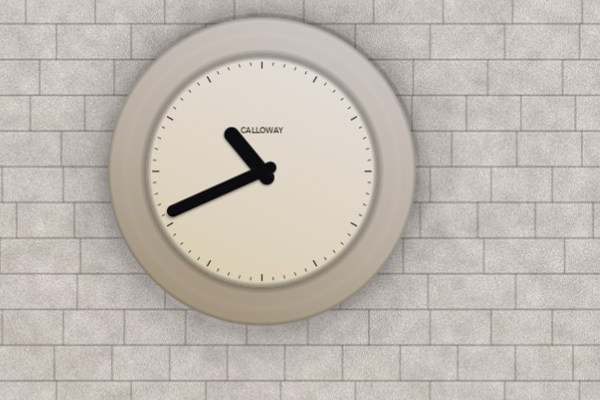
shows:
10,41
